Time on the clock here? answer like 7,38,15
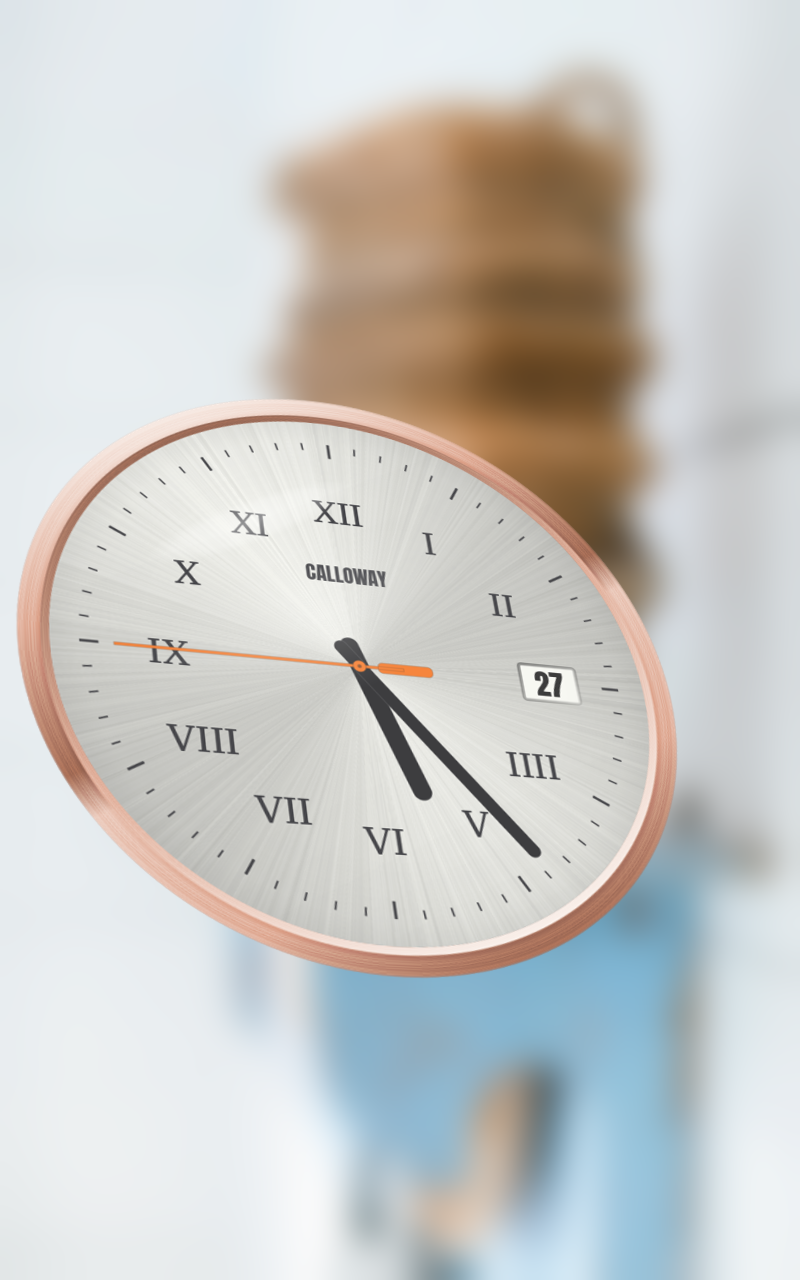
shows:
5,23,45
